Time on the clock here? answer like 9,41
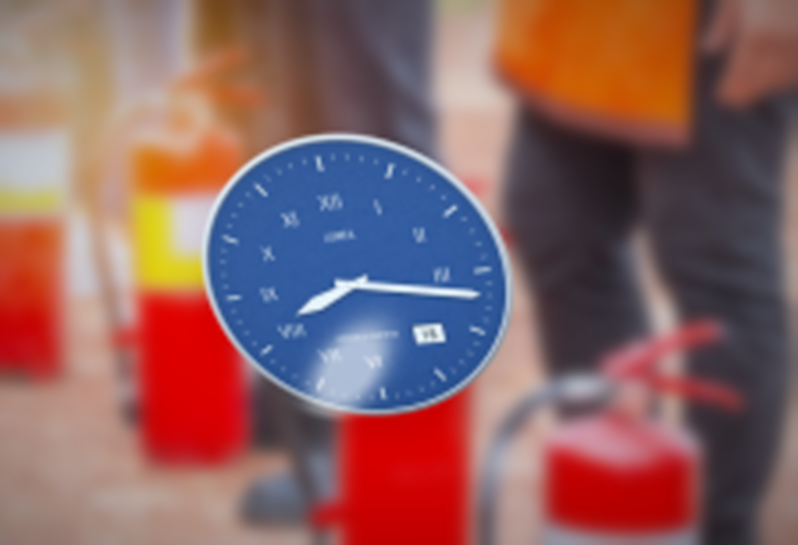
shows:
8,17
